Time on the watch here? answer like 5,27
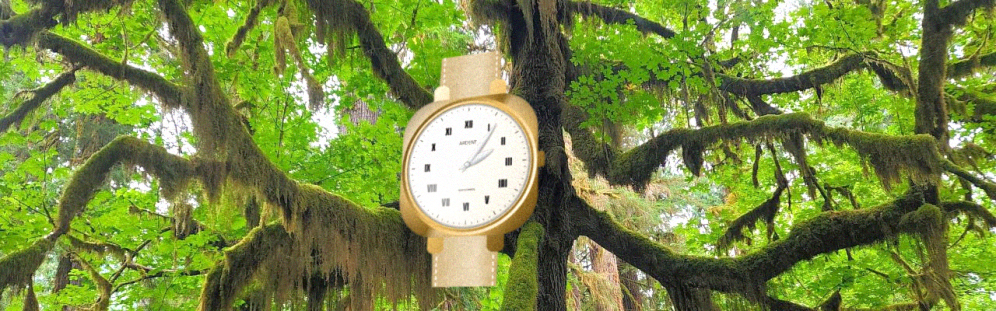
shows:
2,06
